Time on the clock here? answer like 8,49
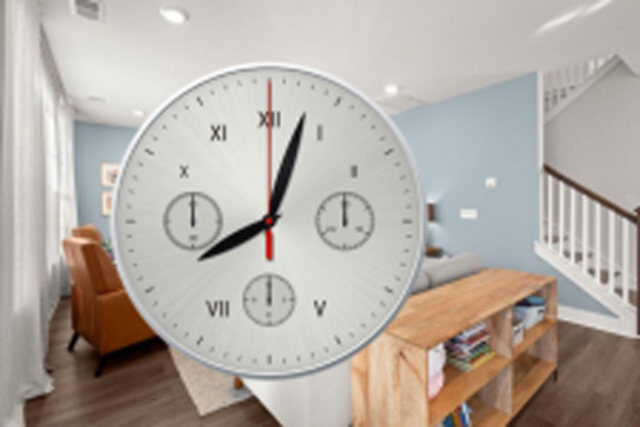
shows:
8,03
